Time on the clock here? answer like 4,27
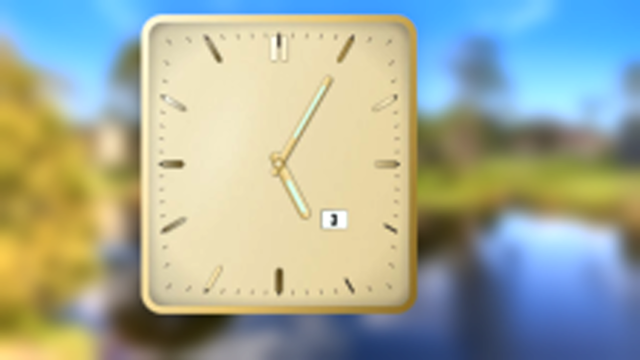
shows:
5,05
